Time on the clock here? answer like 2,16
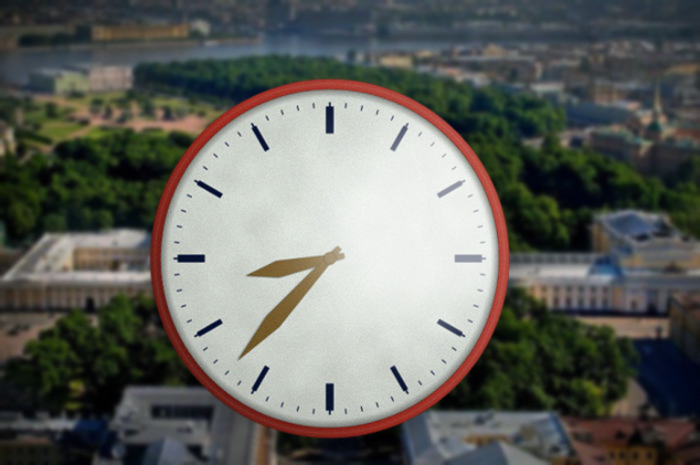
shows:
8,37
